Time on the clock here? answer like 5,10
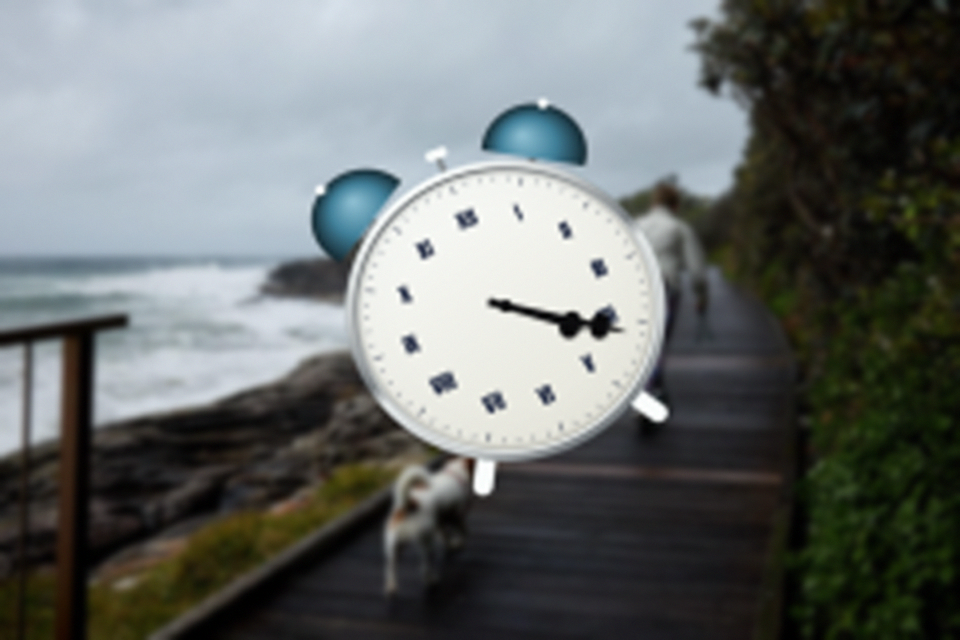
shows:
4,21
